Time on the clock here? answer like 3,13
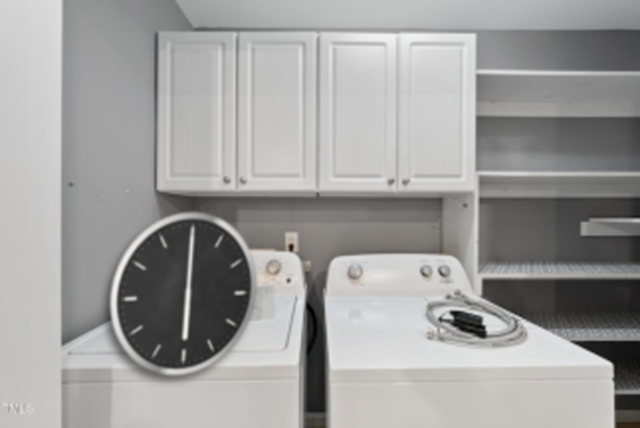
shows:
6,00
